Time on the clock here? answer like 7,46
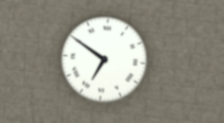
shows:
6,50
